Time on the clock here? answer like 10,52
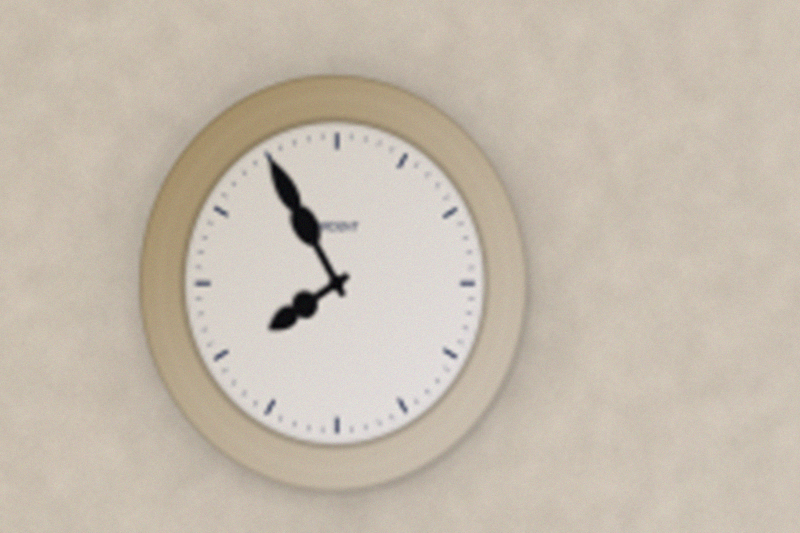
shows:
7,55
